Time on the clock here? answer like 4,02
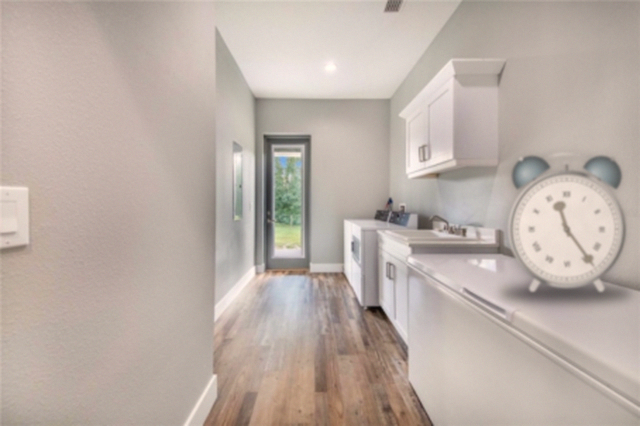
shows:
11,24
